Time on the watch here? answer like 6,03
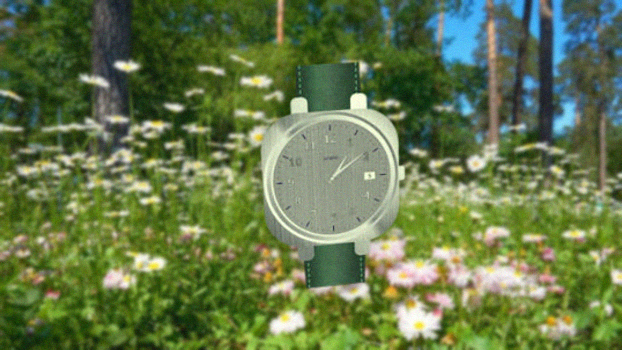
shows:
1,09
